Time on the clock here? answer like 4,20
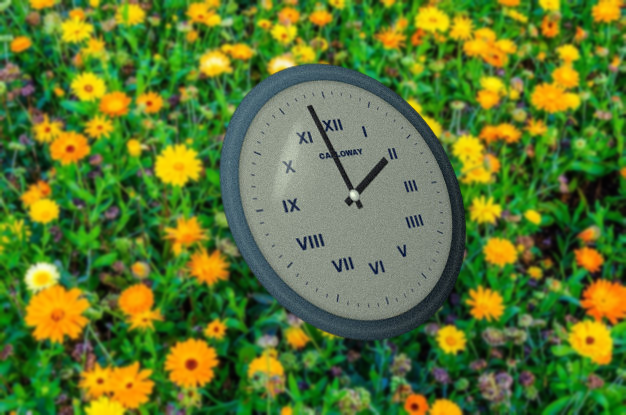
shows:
1,58
